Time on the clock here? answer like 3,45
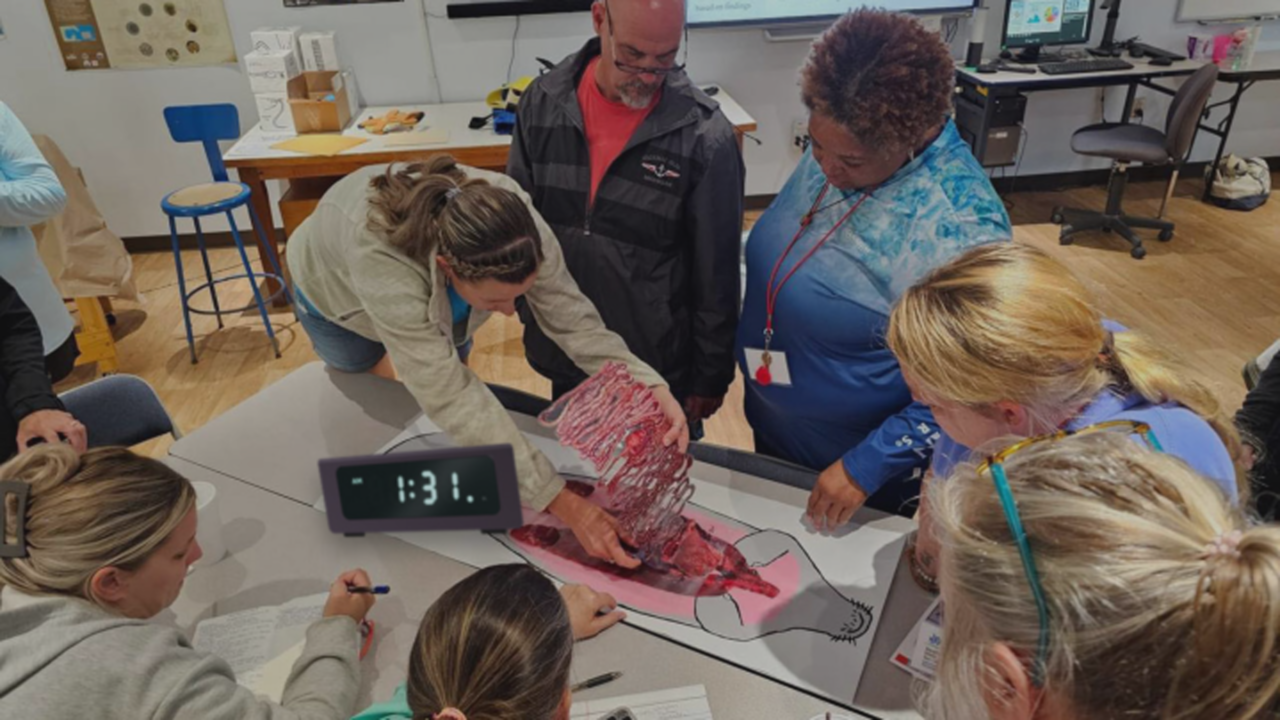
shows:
1,31
